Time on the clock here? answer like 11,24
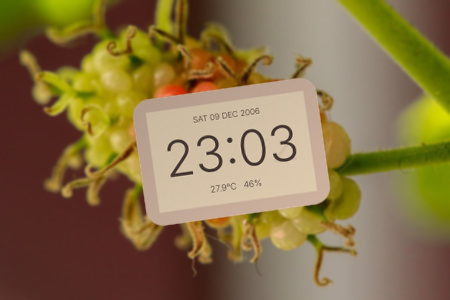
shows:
23,03
